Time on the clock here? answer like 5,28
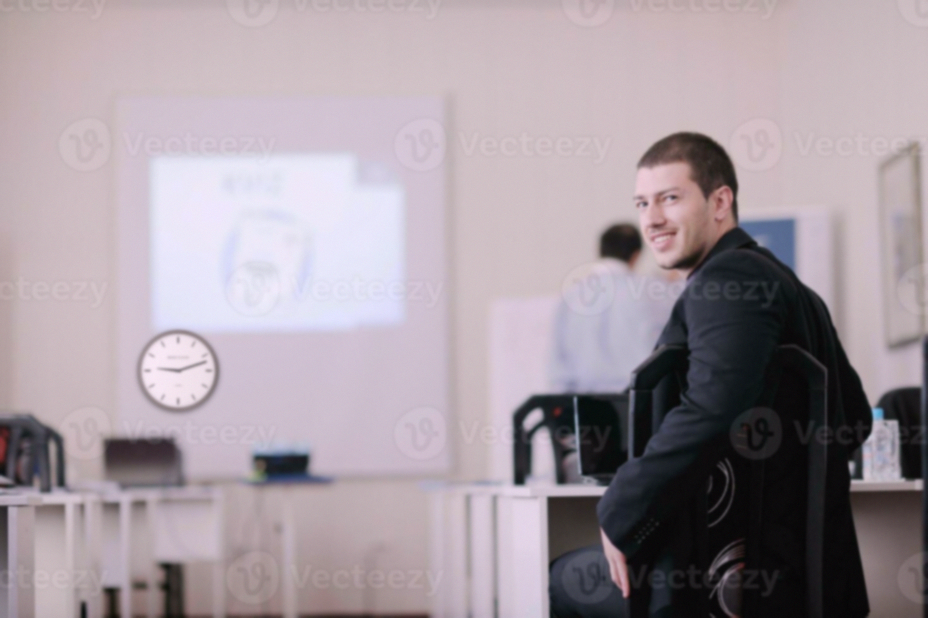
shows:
9,12
